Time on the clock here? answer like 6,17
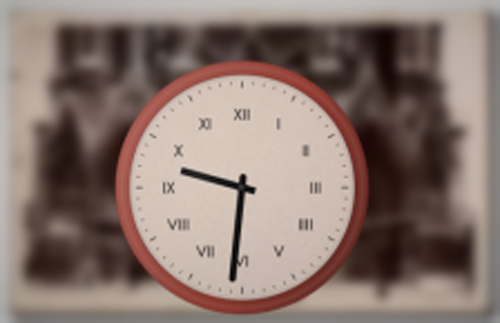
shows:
9,31
